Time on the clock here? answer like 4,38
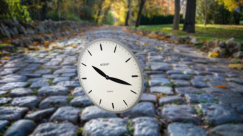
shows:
10,18
